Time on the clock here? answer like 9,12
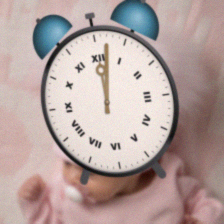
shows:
12,02
